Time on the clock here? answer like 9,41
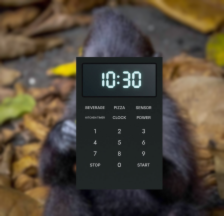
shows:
10,30
